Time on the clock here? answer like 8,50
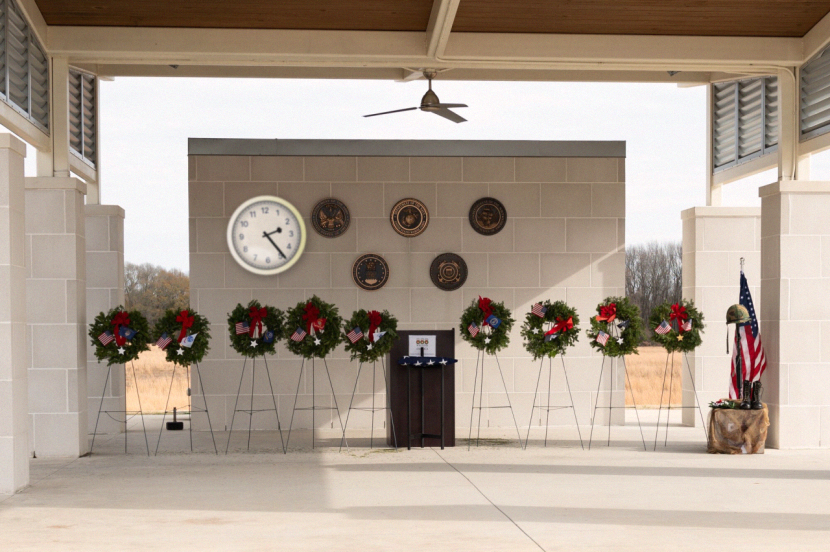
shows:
2,24
